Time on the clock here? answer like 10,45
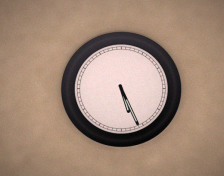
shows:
5,26
